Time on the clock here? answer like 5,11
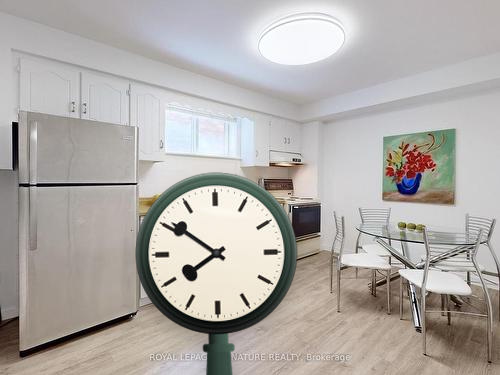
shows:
7,51
